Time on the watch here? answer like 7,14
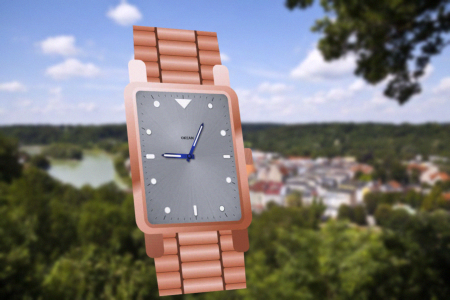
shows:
9,05
